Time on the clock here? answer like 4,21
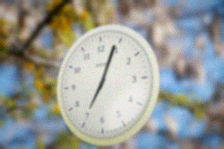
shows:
7,04
